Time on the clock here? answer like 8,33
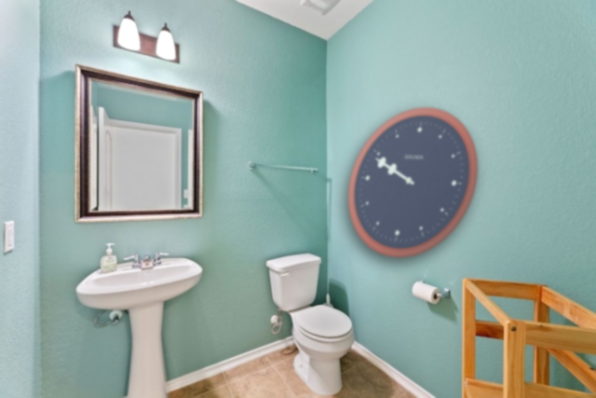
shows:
9,49
